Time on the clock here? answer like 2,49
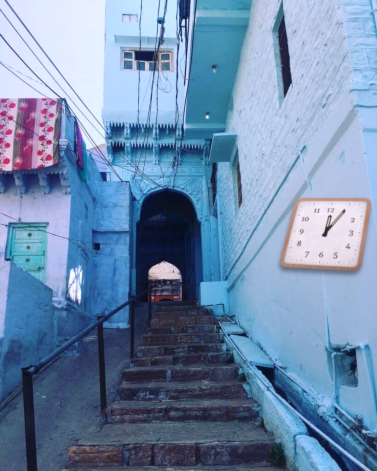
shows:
12,05
